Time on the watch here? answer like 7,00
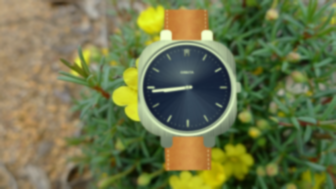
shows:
8,44
